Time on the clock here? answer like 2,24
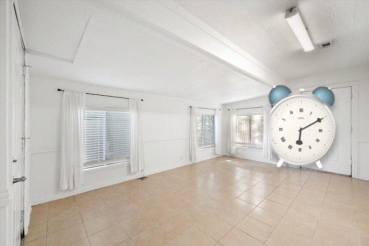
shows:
6,10
